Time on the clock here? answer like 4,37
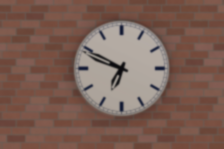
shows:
6,49
